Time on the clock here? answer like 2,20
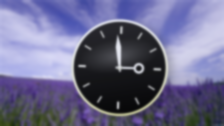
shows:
2,59
